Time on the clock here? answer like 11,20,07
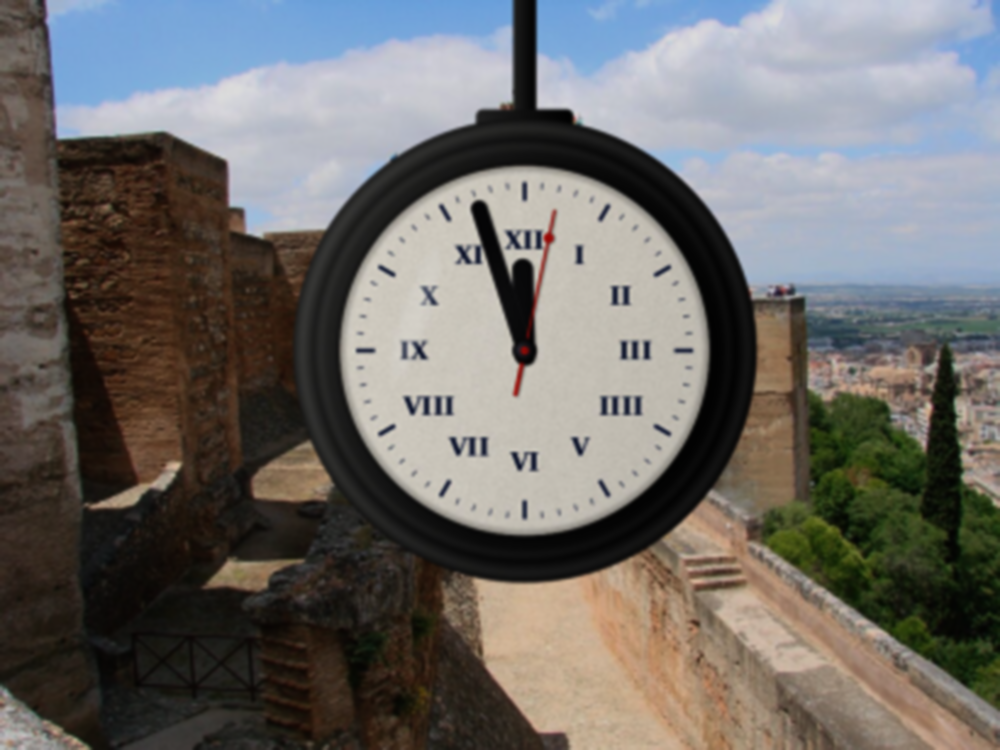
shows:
11,57,02
